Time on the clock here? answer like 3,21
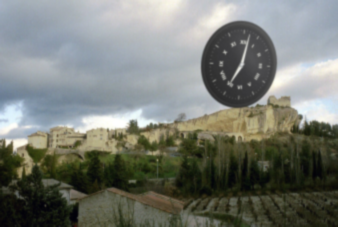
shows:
7,02
